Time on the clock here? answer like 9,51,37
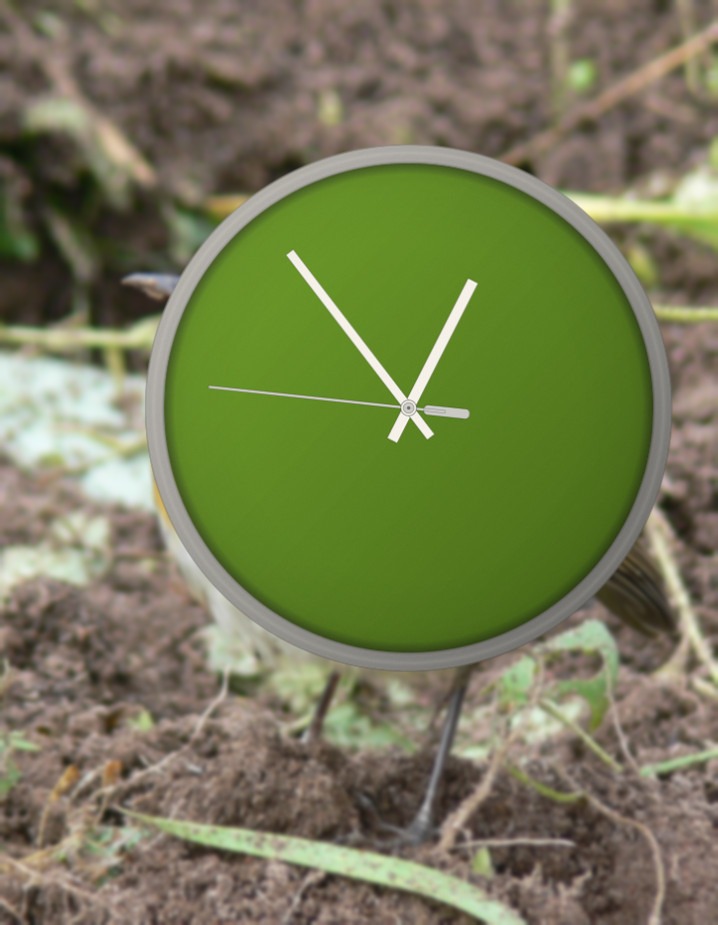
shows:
12,53,46
